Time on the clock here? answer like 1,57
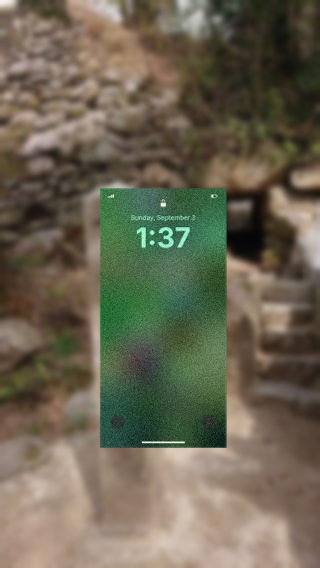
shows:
1,37
